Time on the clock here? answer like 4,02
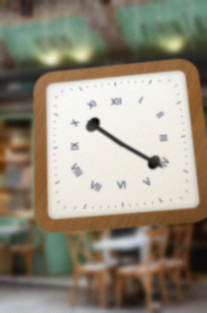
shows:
10,21
